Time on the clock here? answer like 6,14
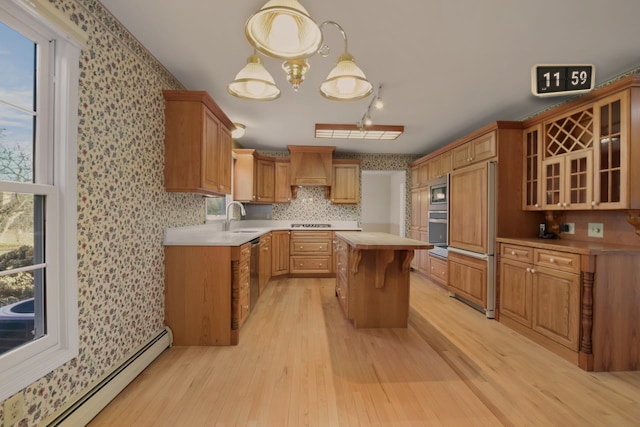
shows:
11,59
